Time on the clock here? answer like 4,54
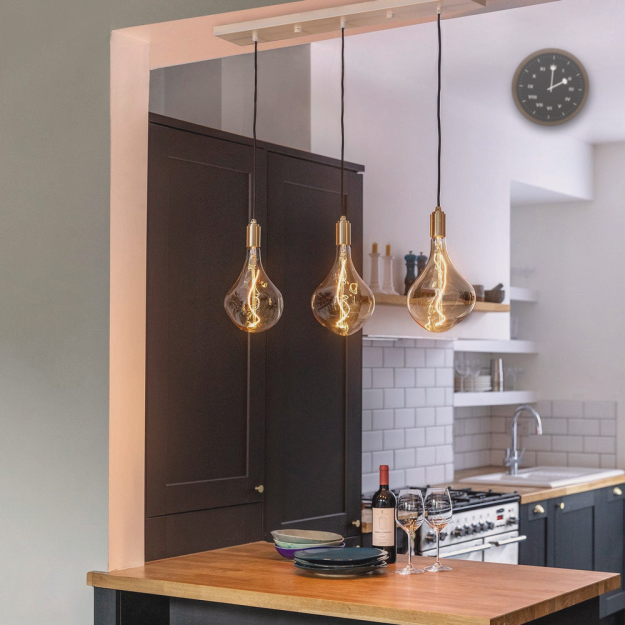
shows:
2,00
